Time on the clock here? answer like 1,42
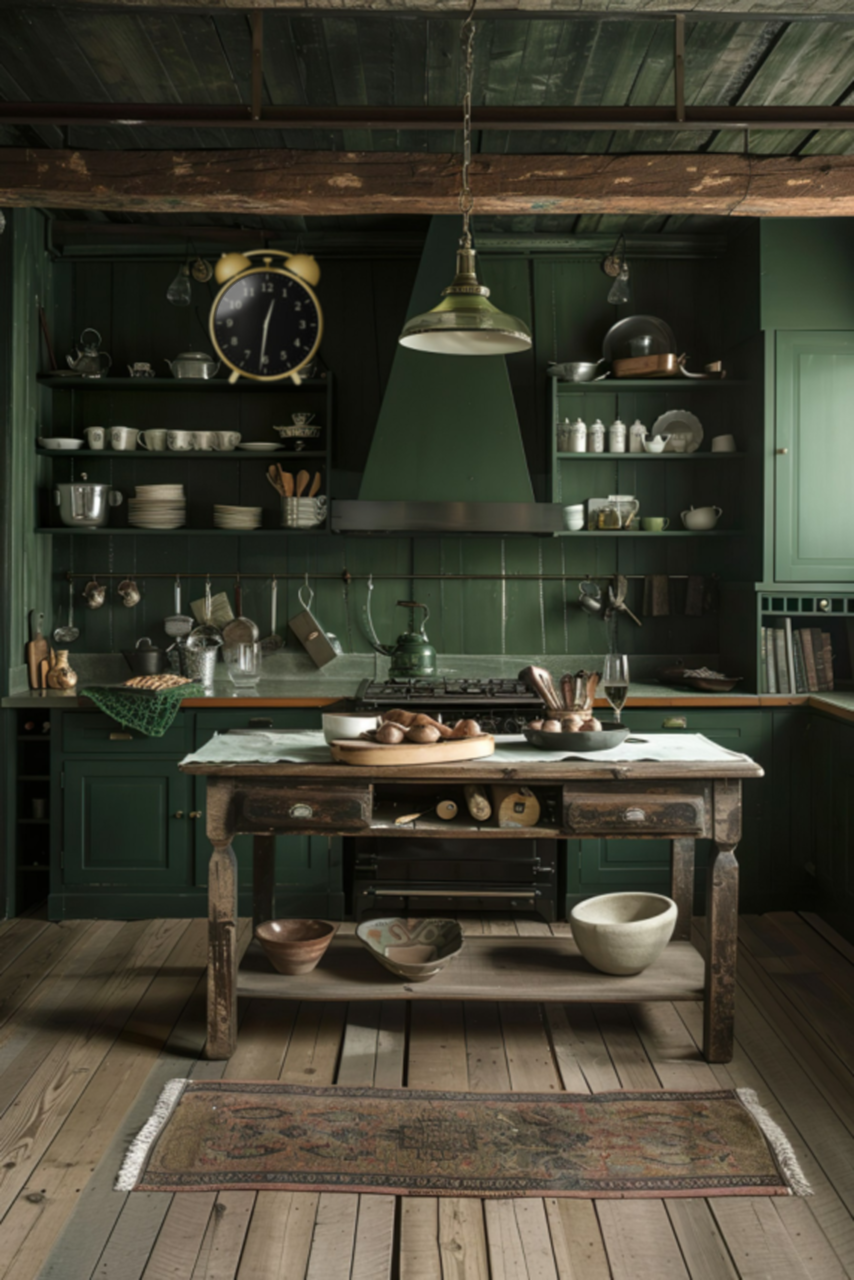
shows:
12,31
